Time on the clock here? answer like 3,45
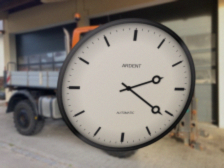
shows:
2,21
